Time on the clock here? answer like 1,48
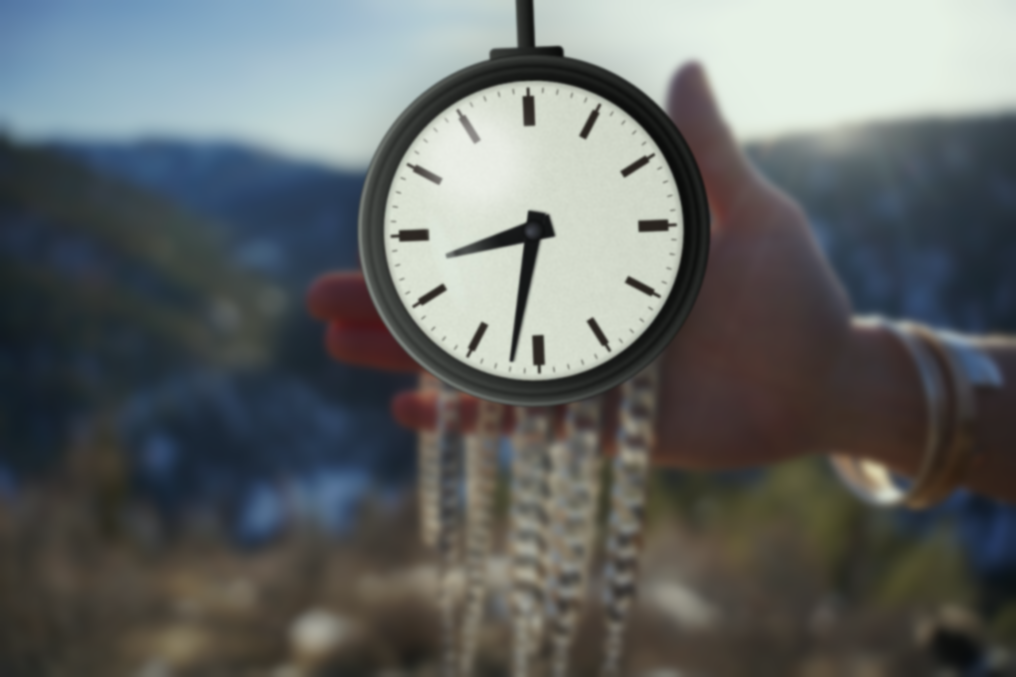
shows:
8,32
